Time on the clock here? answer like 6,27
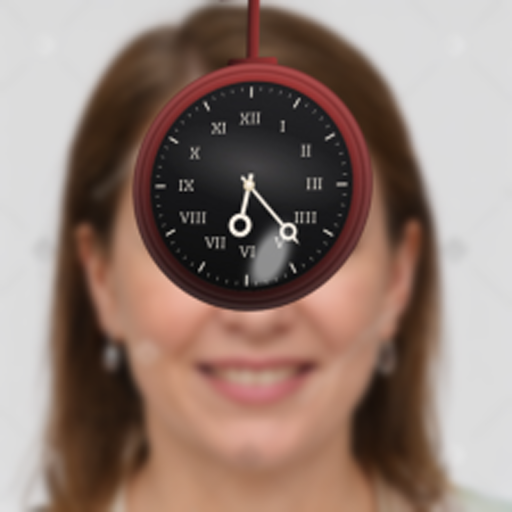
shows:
6,23
